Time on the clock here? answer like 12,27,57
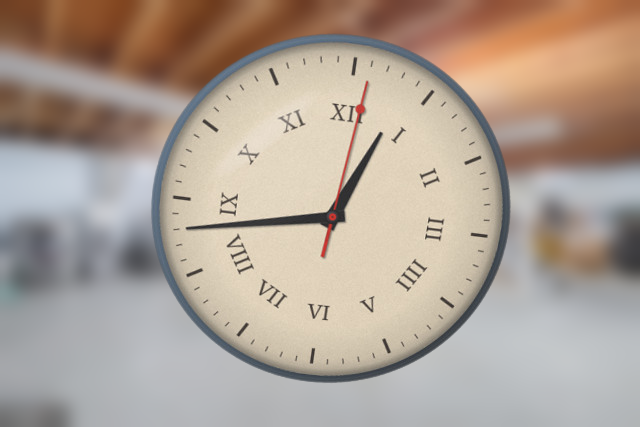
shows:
12,43,01
